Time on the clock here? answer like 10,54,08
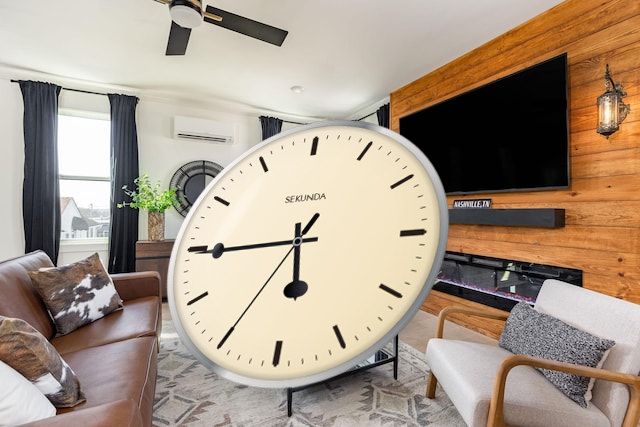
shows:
5,44,35
